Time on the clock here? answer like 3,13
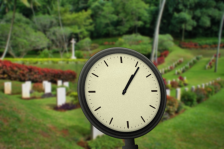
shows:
1,06
